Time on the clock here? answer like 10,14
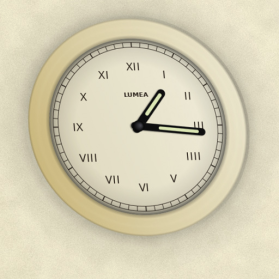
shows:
1,16
